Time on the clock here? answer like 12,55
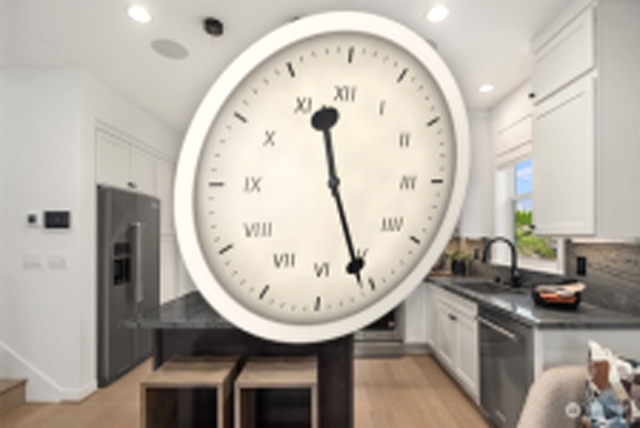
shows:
11,26
